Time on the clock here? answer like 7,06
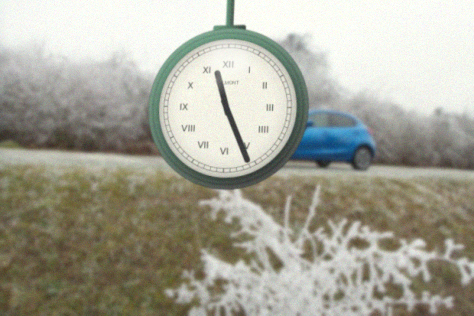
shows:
11,26
